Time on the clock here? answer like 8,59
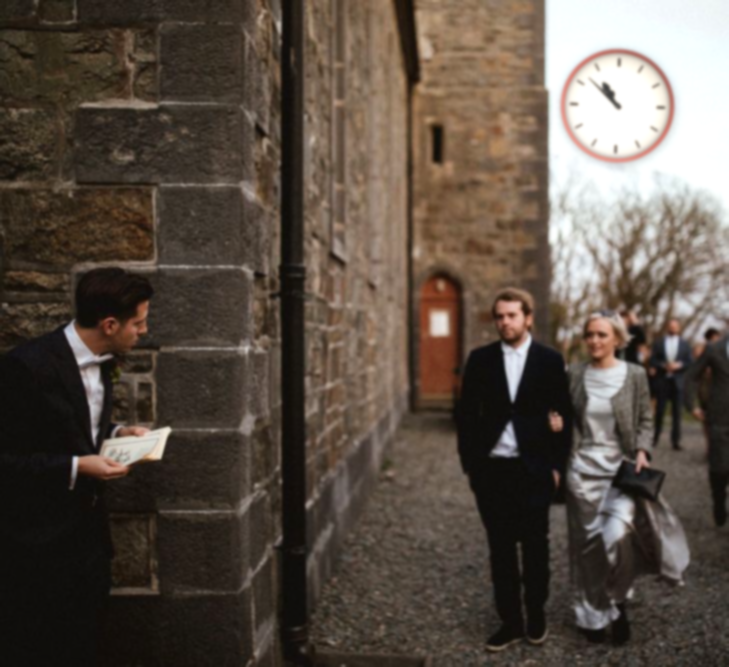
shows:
10,52
